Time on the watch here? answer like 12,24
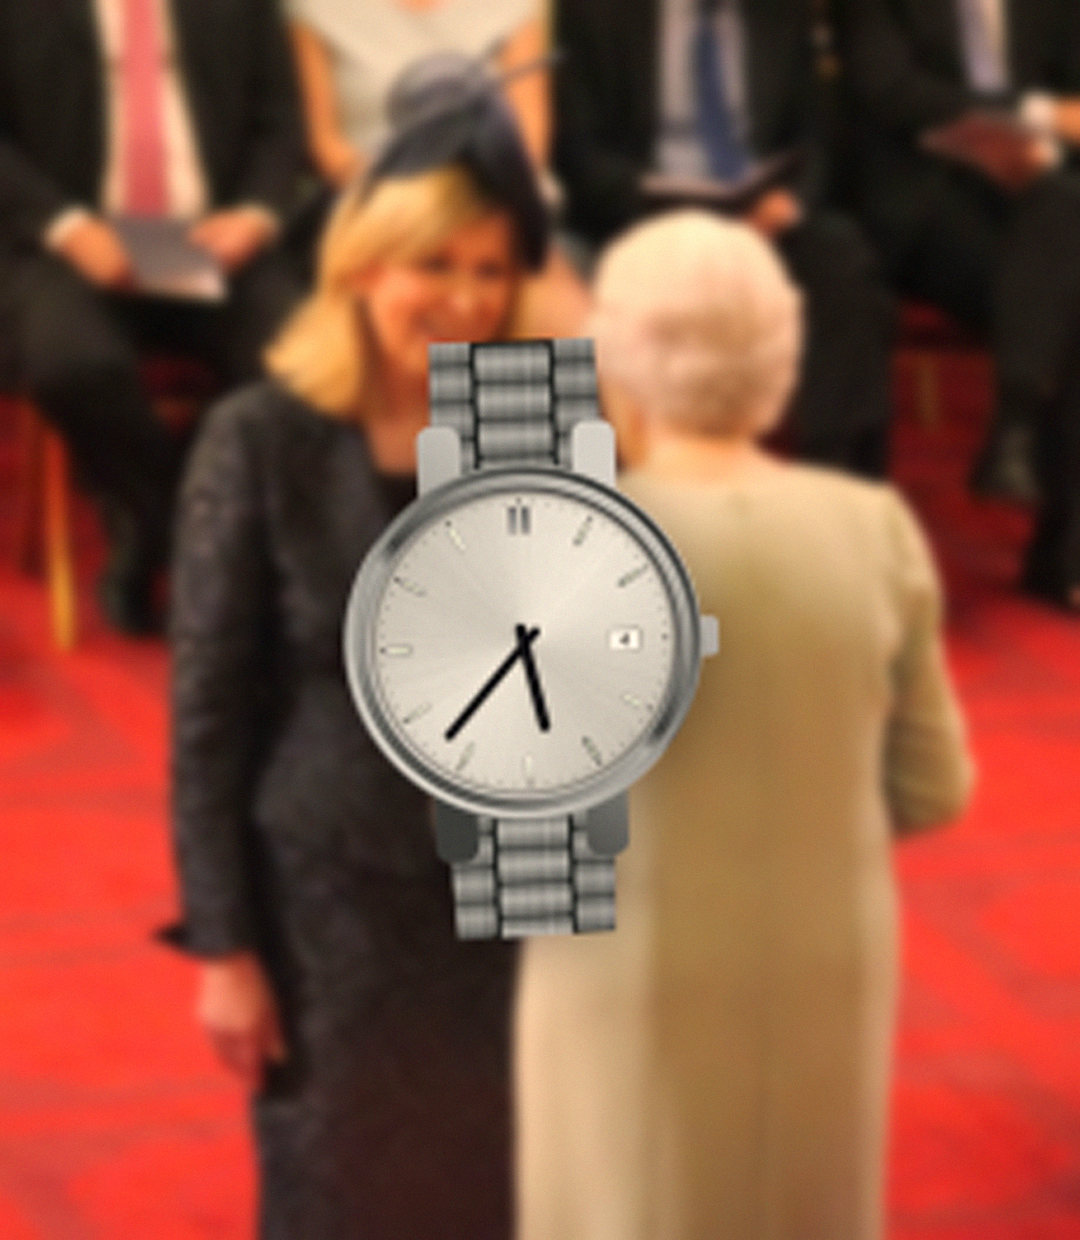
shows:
5,37
